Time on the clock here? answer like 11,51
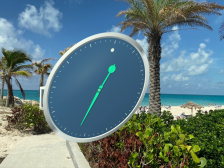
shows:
12,32
